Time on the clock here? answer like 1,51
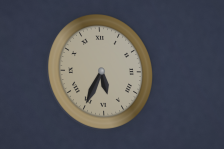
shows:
5,35
